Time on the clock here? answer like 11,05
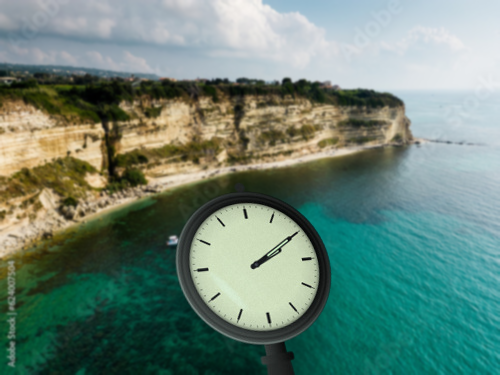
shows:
2,10
